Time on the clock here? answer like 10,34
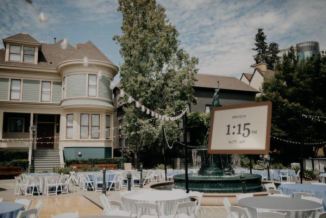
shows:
1,15
